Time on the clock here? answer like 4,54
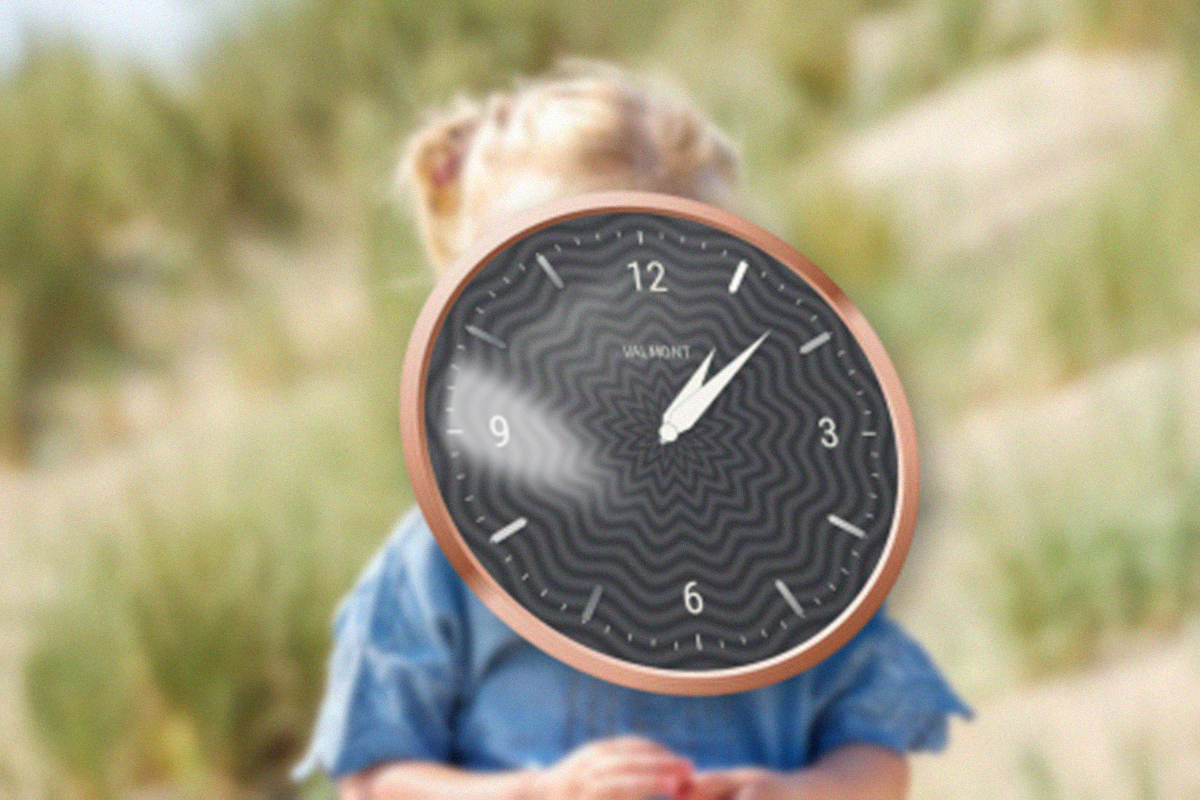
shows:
1,08
